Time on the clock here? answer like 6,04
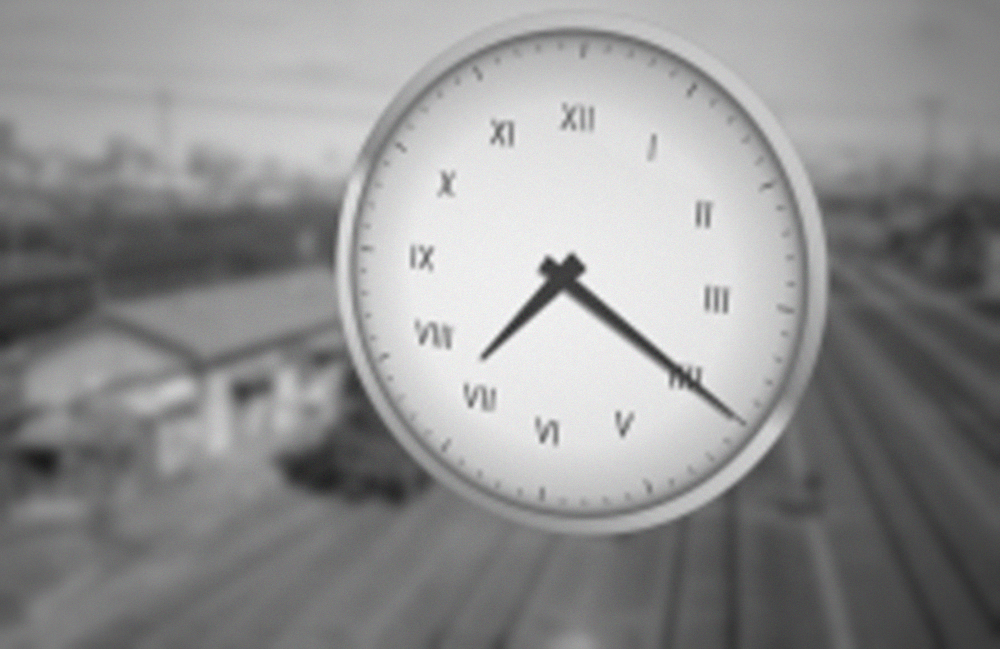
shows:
7,20
